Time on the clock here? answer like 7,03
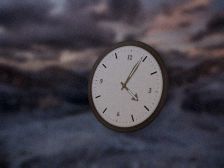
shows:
4,04
